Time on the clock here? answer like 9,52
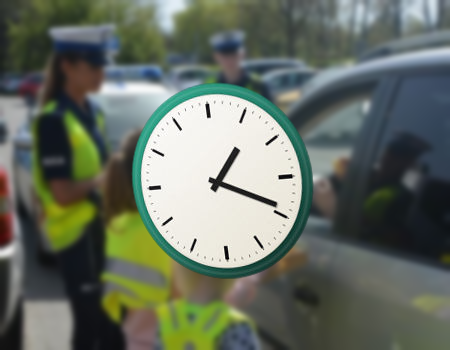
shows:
1,19
